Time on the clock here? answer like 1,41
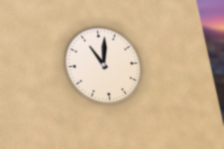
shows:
11,02
